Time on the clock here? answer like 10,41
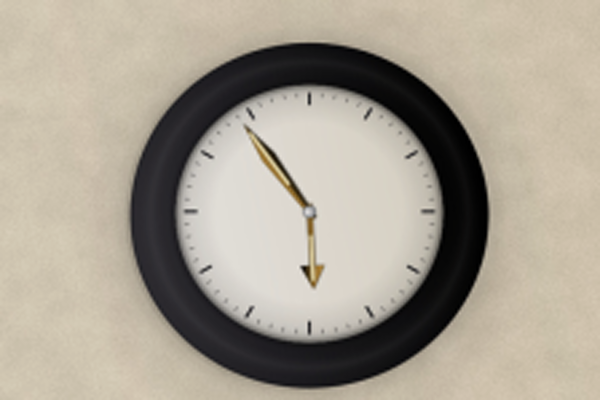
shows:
5,54
